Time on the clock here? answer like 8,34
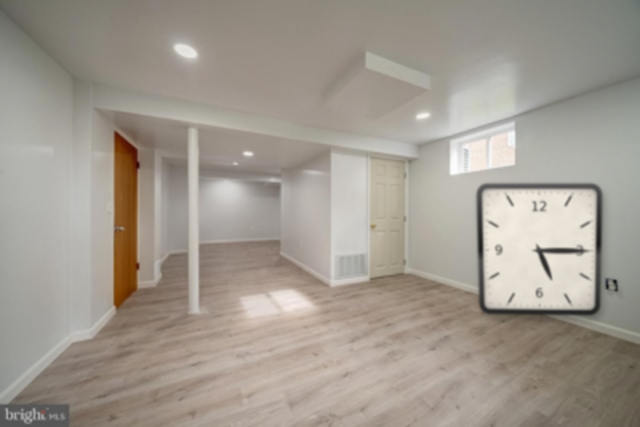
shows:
5,15
